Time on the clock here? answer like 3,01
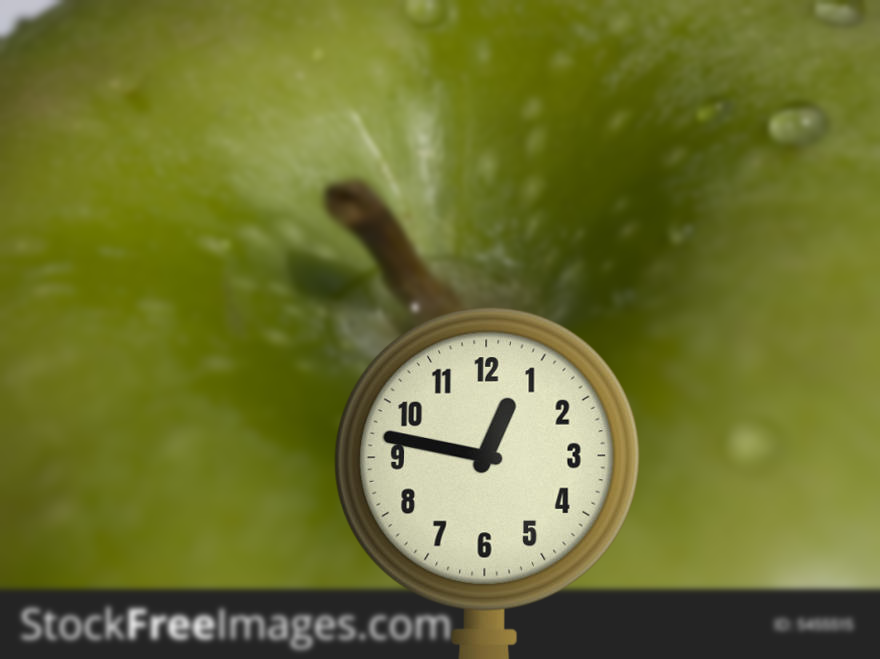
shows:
12,47
